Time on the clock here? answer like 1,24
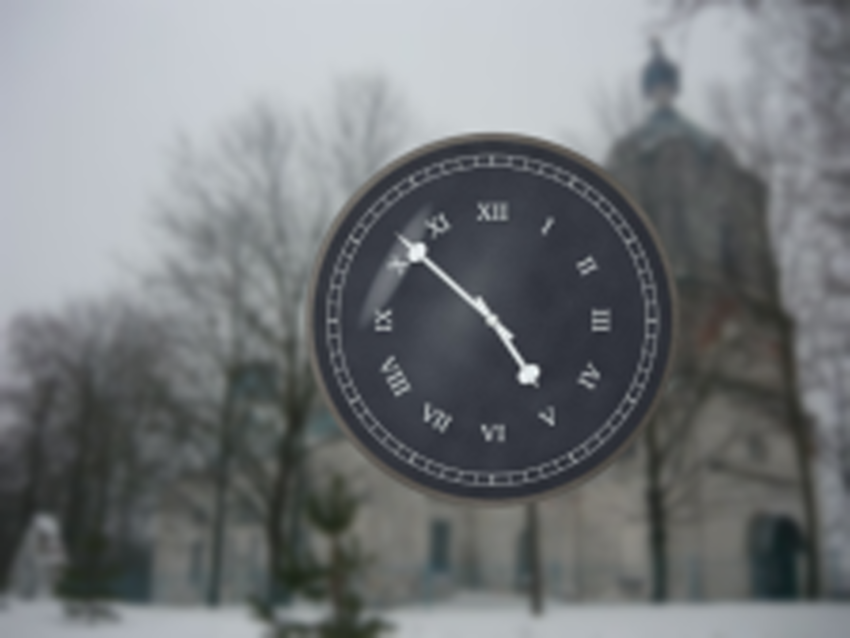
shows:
4,52
